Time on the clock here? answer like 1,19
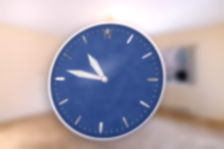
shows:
10,47
